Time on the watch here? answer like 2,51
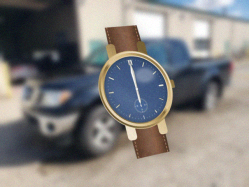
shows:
6,00
